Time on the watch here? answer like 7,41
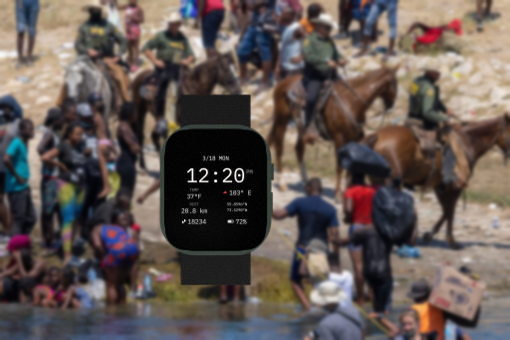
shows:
12,20
